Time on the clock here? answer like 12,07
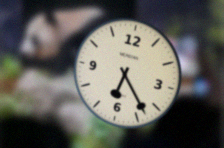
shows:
6,23
